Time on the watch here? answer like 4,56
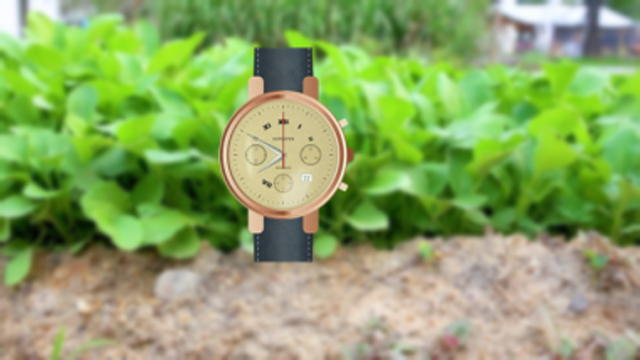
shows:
7,50
